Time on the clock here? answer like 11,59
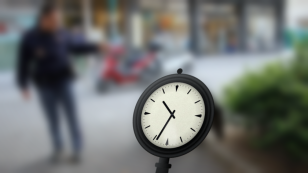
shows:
10,34
